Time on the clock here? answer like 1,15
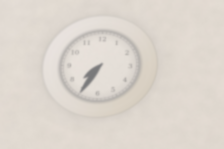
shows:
7,35
